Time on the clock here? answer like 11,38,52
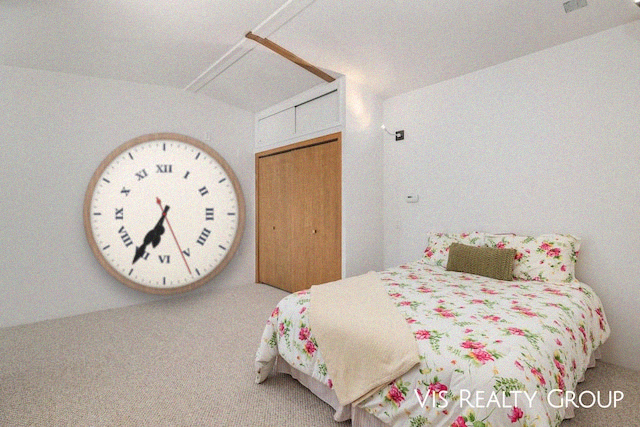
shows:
6,35,26
